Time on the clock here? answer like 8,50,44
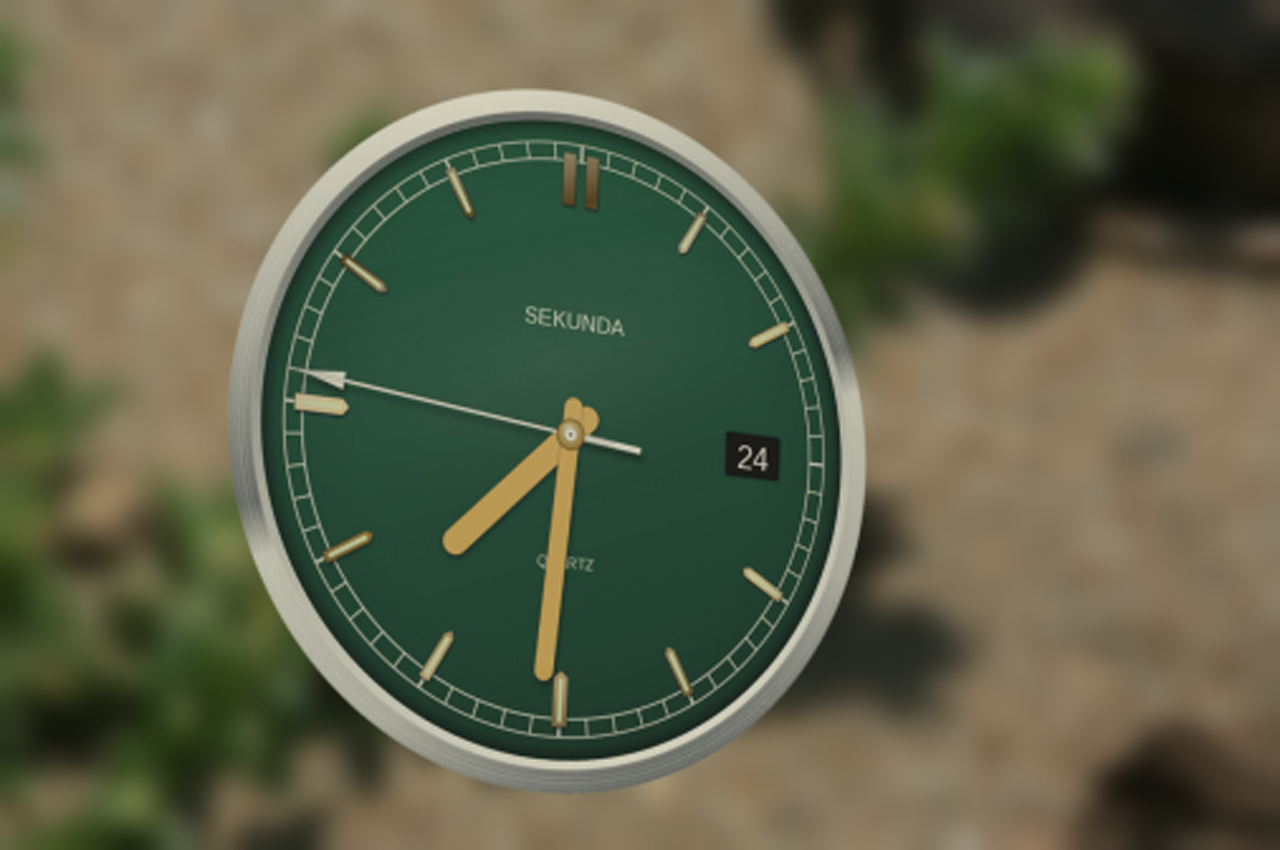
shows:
7,30,46
